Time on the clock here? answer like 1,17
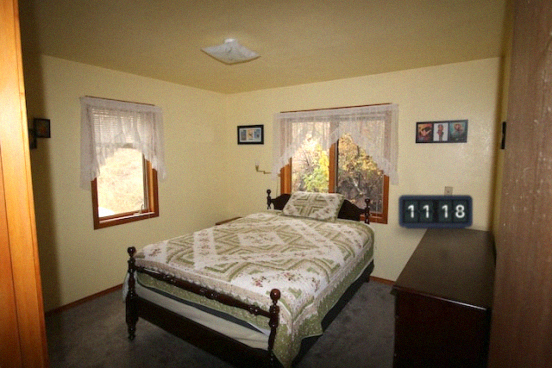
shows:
11,18
